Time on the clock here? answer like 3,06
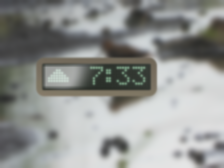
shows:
7,33
